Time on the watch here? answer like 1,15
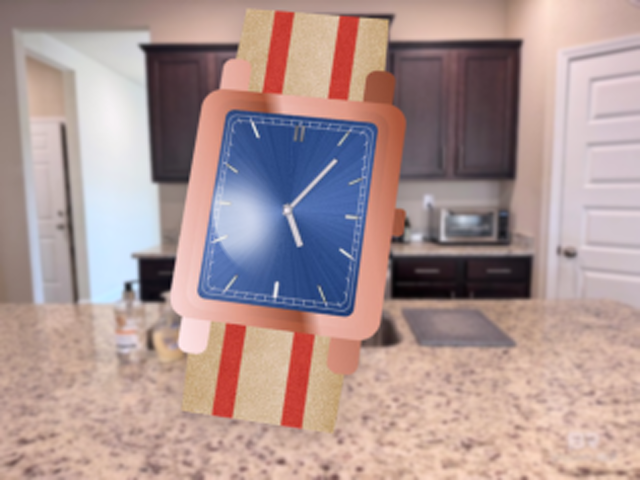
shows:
5,06
